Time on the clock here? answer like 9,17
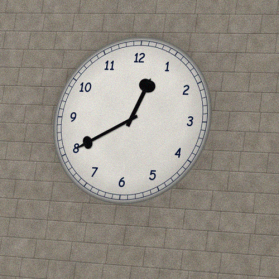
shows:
12,40
